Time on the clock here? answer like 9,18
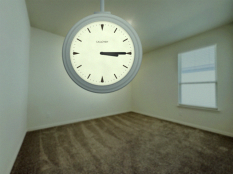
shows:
3,15
